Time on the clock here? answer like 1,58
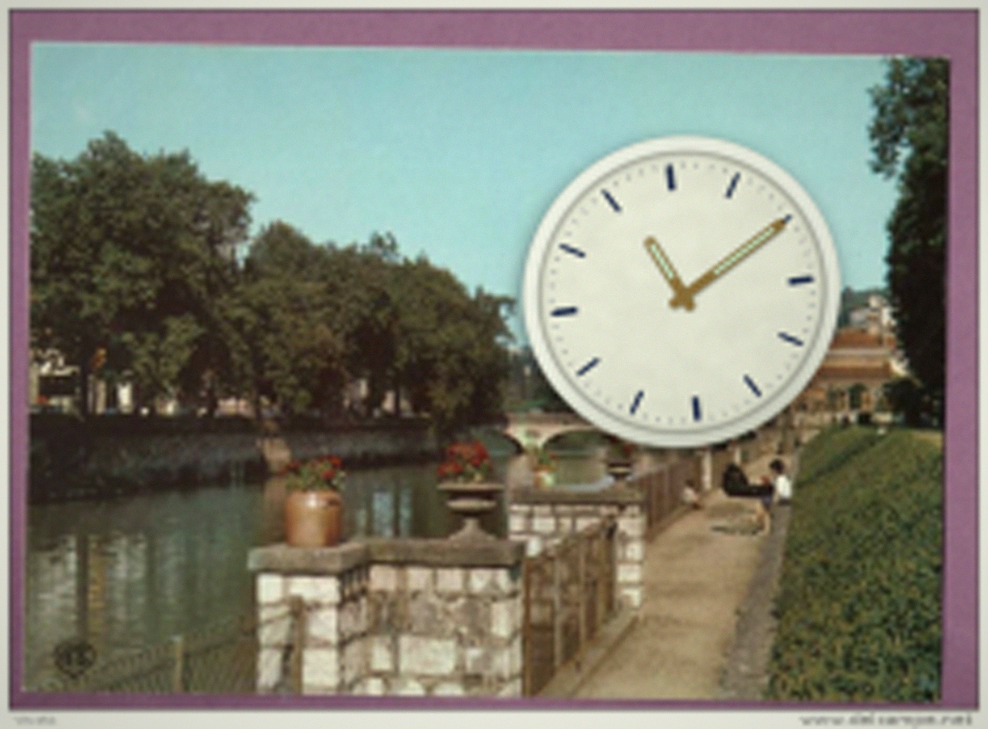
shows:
11,10
